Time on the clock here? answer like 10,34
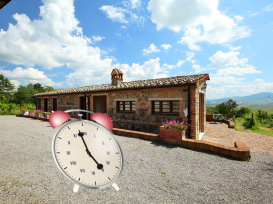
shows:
4,58
